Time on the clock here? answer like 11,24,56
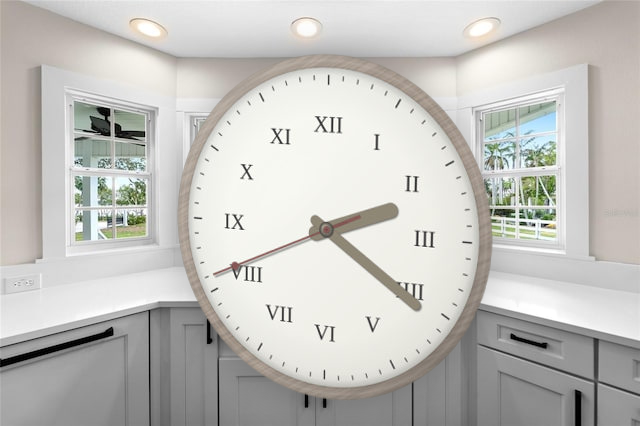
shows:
2,20,41
